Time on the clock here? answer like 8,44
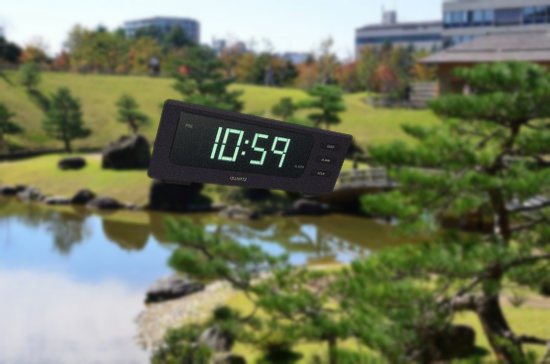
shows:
10,59
